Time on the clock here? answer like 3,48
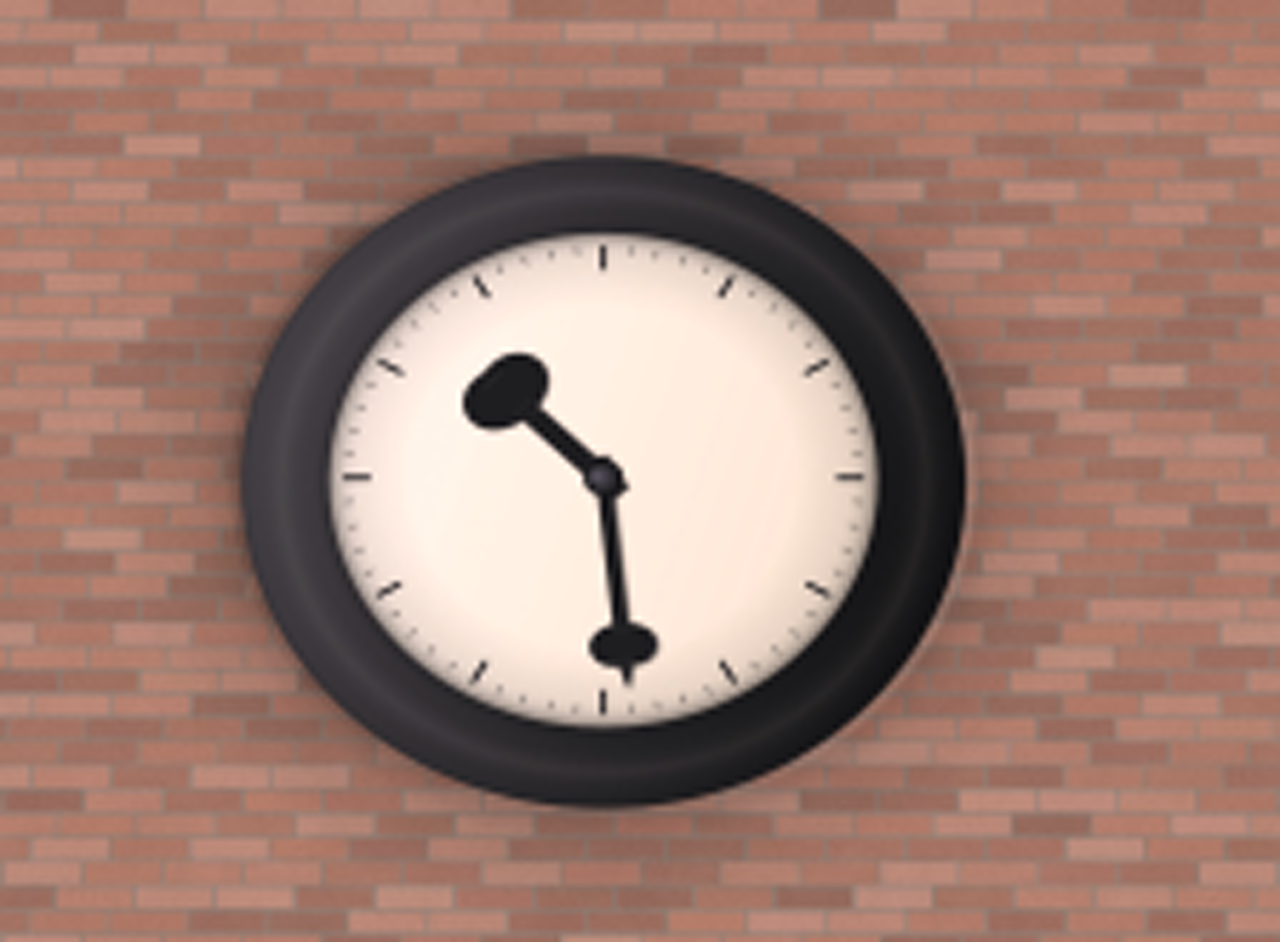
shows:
10,29
